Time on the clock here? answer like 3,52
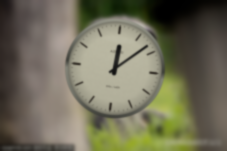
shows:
12,08
